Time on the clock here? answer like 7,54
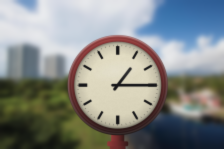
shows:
1,15
